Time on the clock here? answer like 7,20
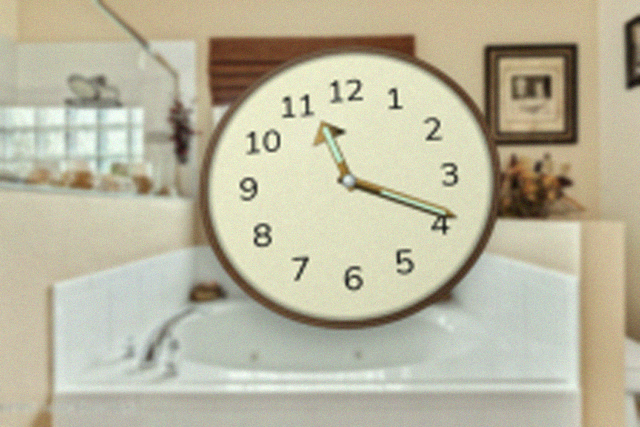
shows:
11,19
